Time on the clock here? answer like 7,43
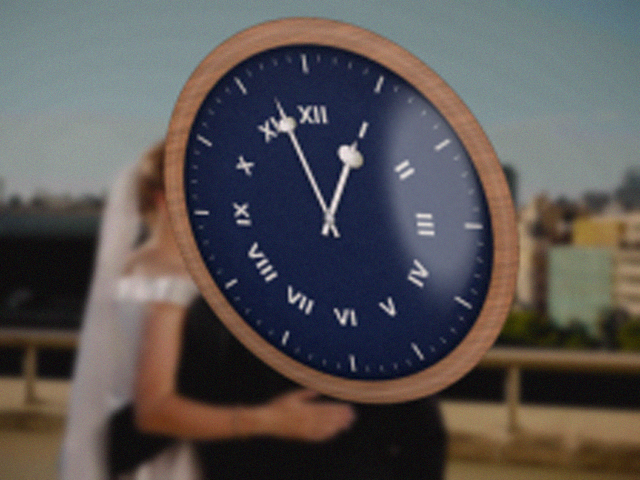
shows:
12,57
